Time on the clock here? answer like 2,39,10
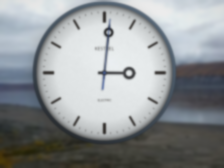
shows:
3,01,01
